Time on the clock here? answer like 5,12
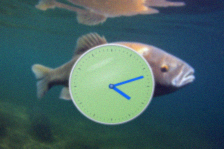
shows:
4,12
